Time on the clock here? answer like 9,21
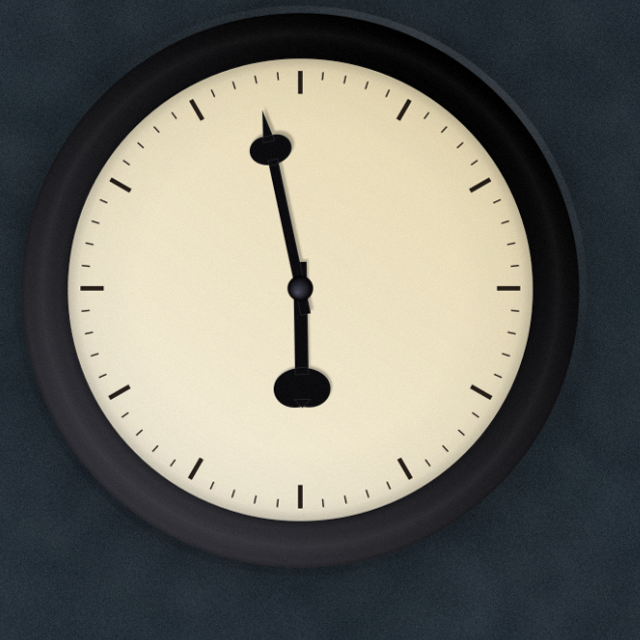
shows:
5,58
